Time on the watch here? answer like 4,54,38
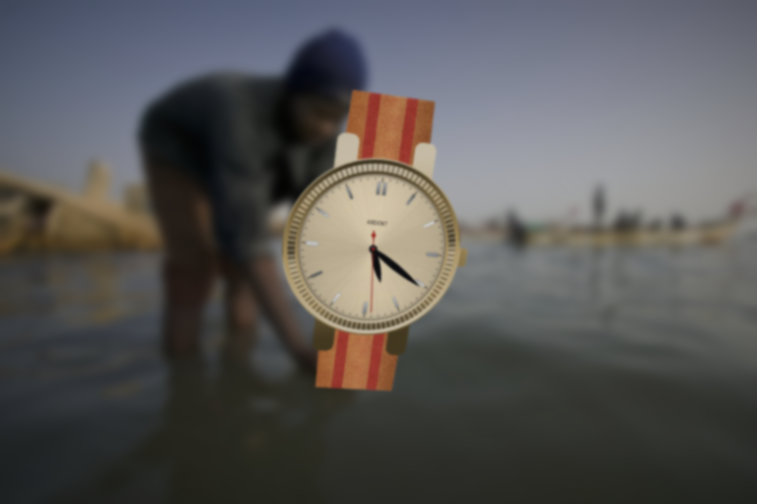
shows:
5,20,29
